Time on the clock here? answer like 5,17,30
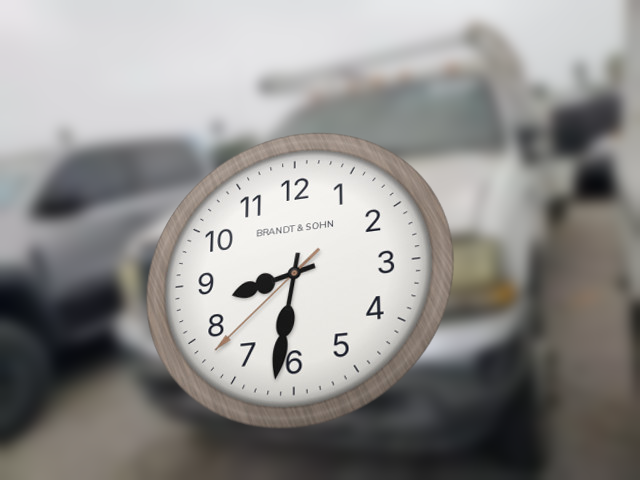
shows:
8,31,38
